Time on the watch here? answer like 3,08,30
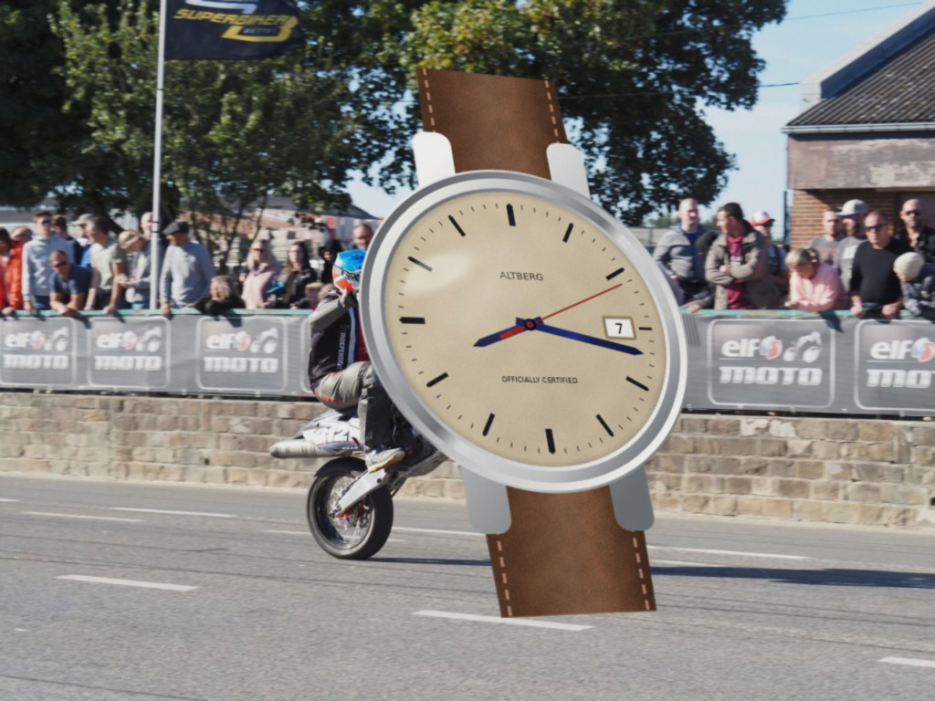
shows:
8,17,11
